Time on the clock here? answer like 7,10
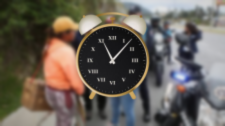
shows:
11,07
